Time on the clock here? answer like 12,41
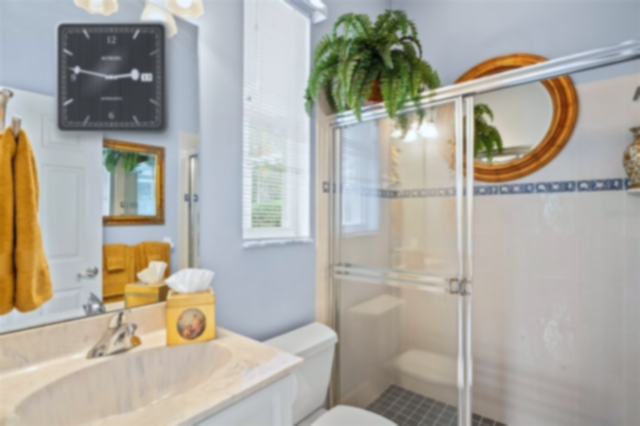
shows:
2,47
